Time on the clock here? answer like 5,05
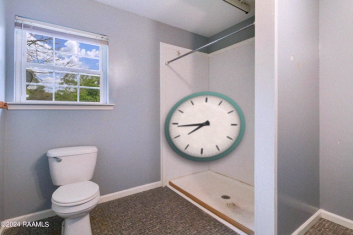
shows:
7,44
